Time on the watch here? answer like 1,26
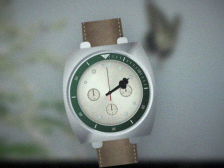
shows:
2,10
